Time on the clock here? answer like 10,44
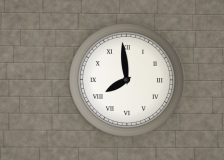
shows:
7,59
